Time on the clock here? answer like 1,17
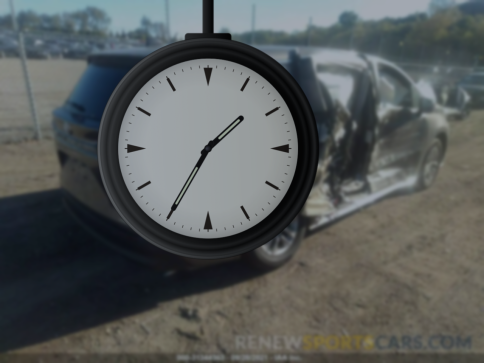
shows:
1,35
